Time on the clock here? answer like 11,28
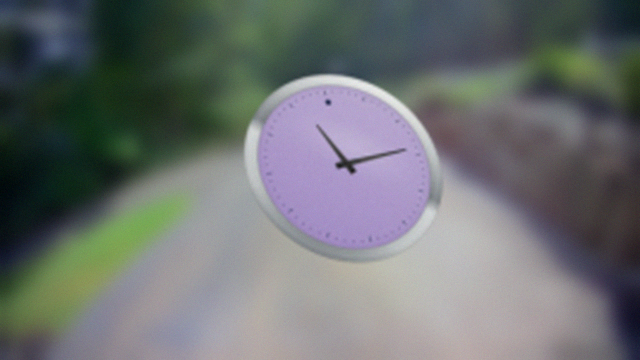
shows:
11,14
